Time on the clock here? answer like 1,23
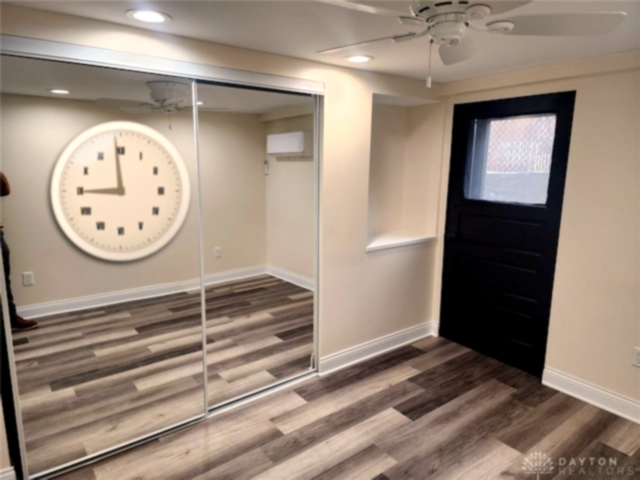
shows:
8,59
